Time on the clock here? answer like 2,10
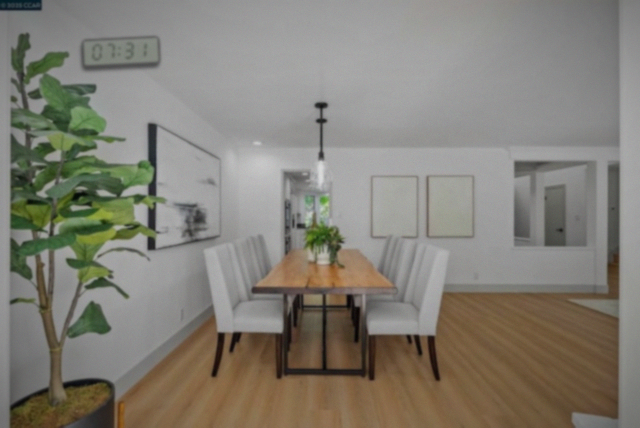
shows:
7,31
